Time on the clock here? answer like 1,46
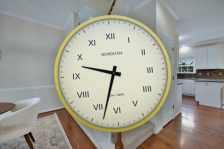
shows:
9,33
